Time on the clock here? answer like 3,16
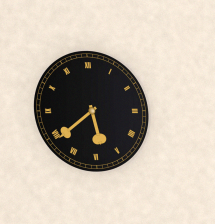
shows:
5,39
